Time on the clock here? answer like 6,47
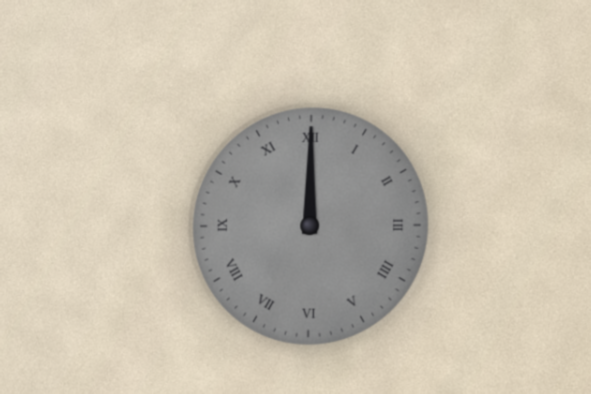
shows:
12,00
